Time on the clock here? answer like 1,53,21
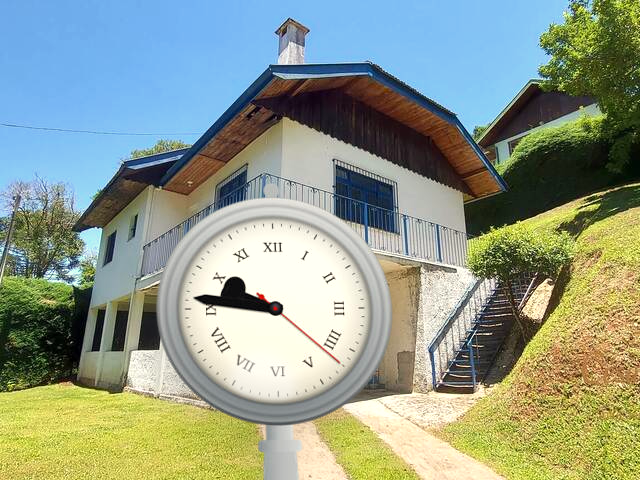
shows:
9,46,22
